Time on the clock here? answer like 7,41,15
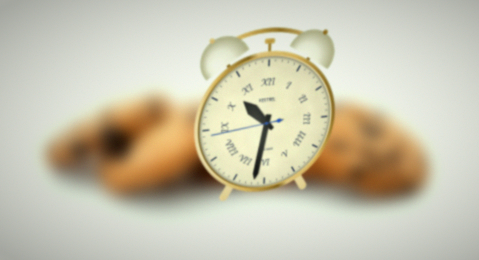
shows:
10,31,44
